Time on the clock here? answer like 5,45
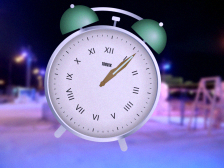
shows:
1,06
